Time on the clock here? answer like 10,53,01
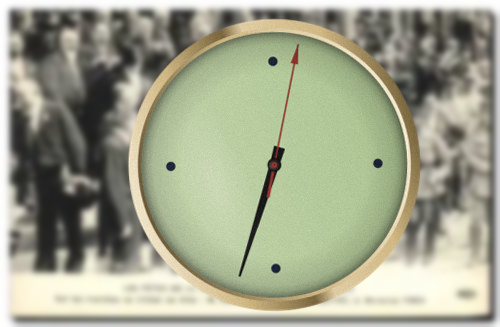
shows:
6,33,02
